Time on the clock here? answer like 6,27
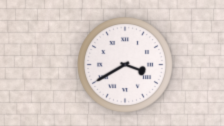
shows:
3,40
